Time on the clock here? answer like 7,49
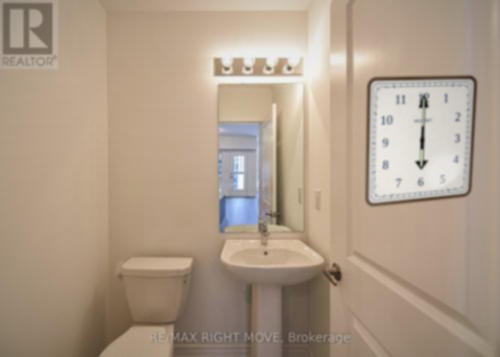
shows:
6,00
